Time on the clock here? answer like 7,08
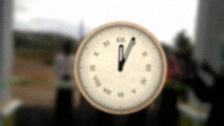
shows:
12,04
